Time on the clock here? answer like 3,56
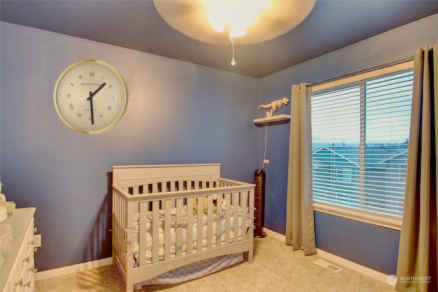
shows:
1,29
